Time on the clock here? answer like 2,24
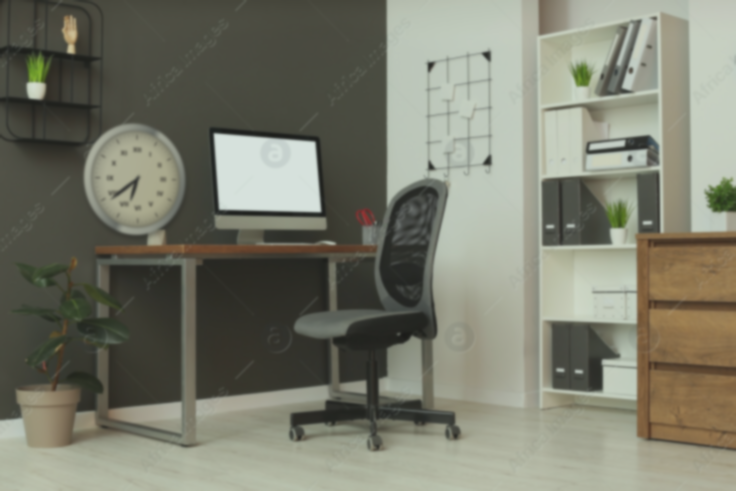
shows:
6,39
